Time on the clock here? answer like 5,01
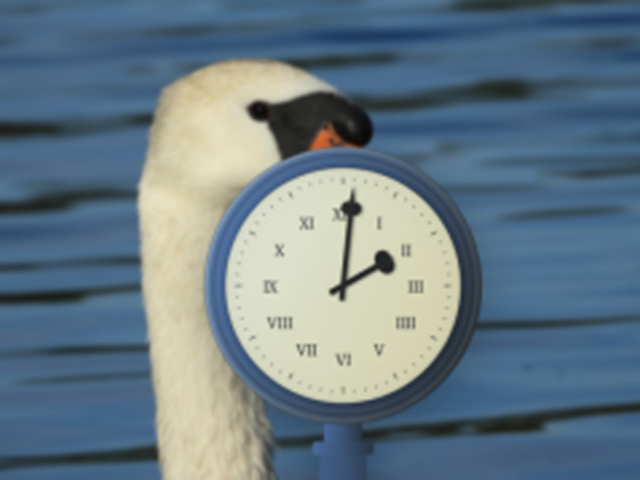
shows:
2,01
